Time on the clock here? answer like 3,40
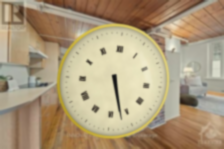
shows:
5,27
